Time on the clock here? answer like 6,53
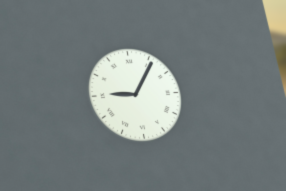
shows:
9,06
